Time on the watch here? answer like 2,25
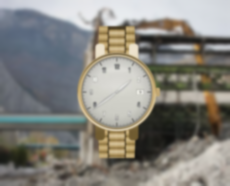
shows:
1,39
